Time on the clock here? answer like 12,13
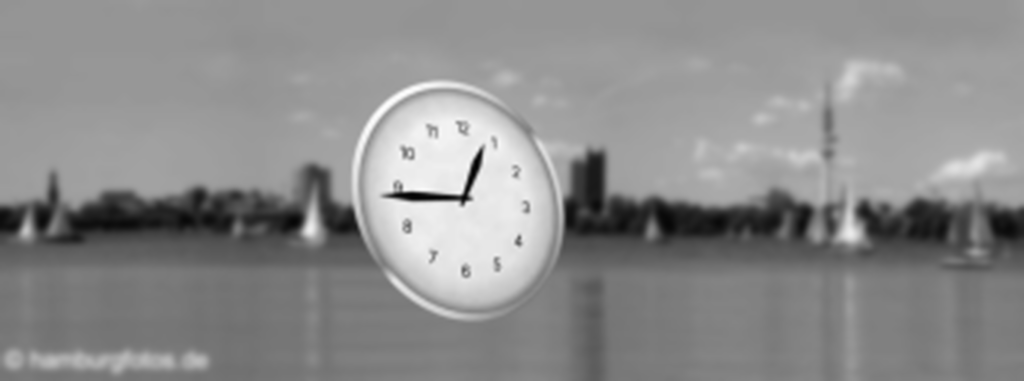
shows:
12,44
